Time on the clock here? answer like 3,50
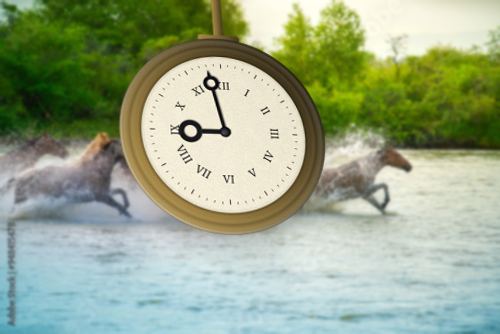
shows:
8,58
